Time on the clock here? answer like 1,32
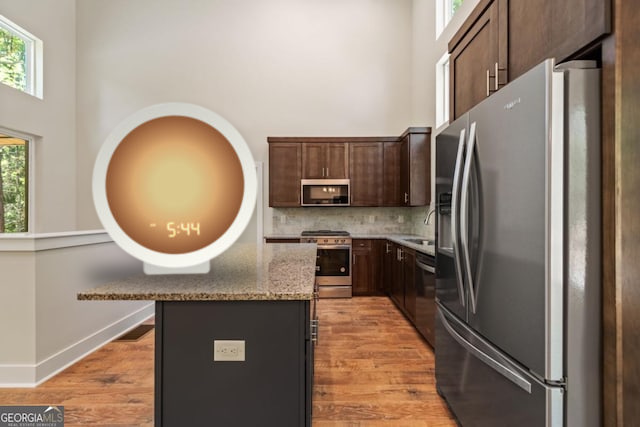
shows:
5,44
